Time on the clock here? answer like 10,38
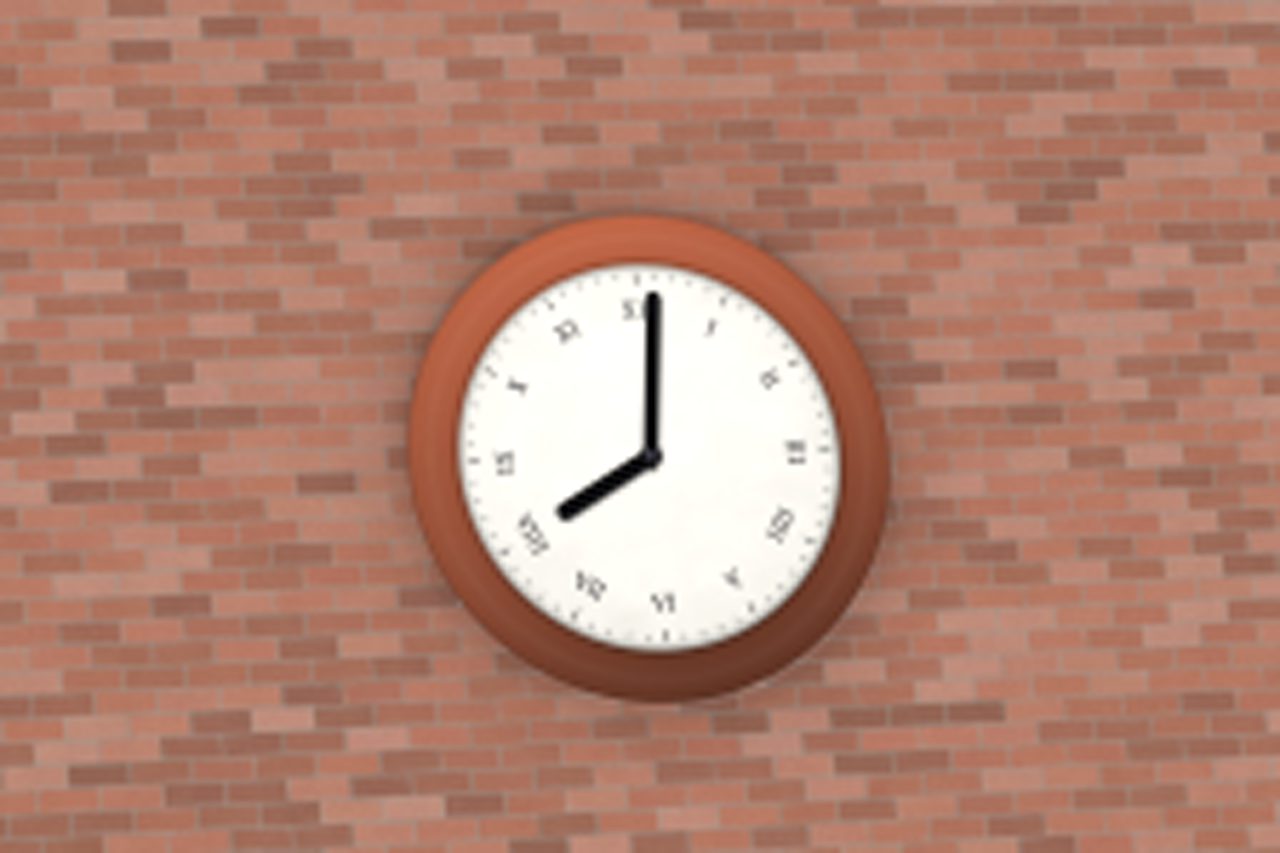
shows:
8,01
